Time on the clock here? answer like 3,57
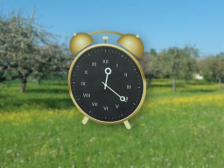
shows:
12,21
